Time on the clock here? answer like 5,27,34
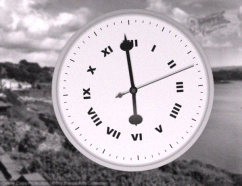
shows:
5,59,12
